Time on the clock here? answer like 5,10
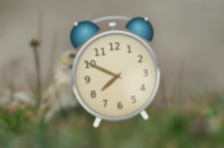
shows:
7,50
